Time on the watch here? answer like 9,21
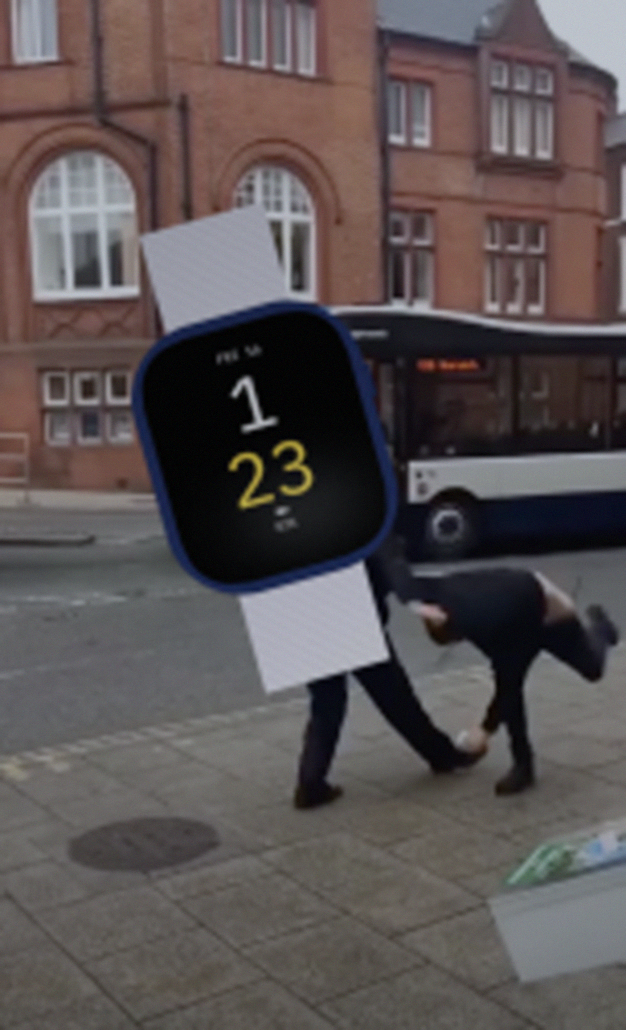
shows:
1,23
